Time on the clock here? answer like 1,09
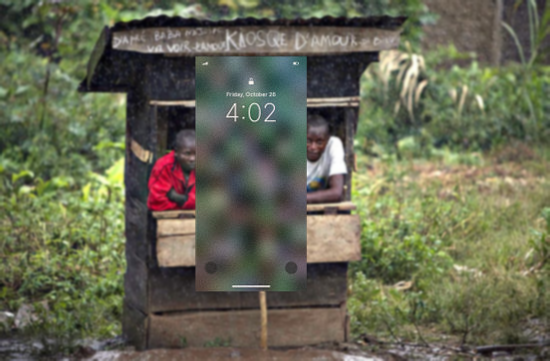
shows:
4,02
